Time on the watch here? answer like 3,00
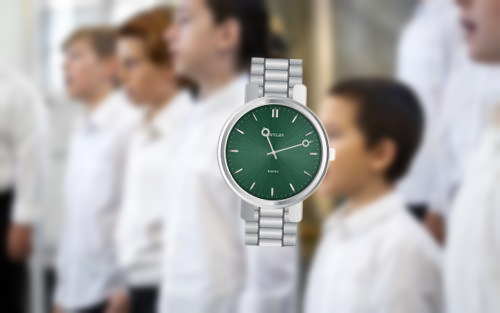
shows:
11,12
